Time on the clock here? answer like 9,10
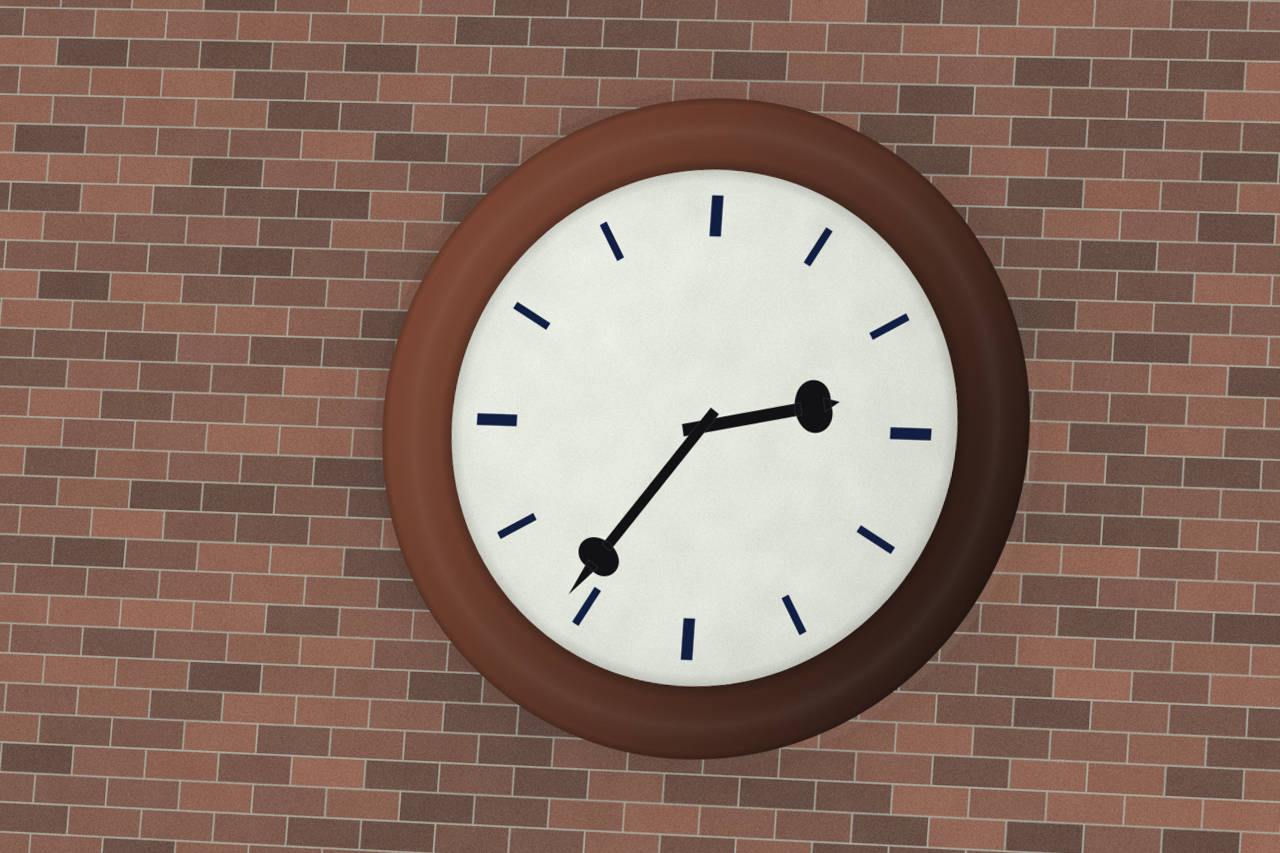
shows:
2,36
